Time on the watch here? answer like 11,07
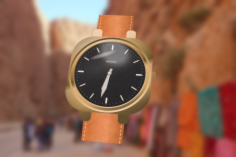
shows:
6,32
